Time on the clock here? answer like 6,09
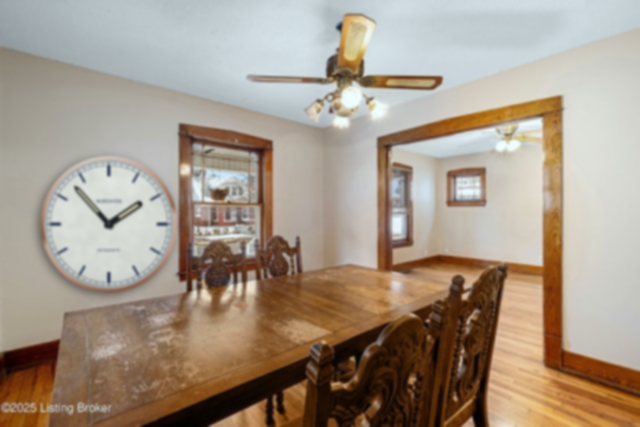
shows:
1,53
